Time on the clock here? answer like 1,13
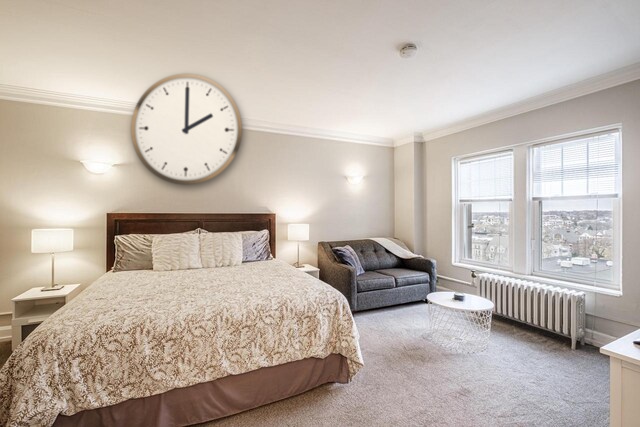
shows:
2,00
